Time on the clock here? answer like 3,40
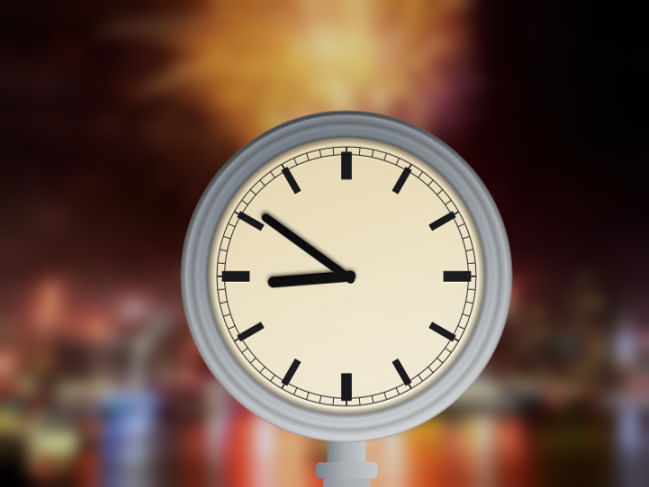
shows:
8,51
